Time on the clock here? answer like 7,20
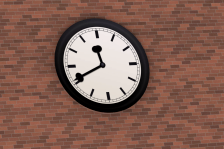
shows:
11,41
